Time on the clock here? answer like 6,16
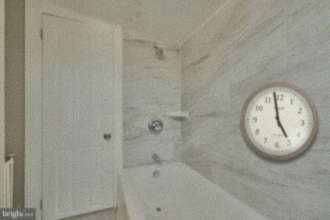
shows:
4,58
